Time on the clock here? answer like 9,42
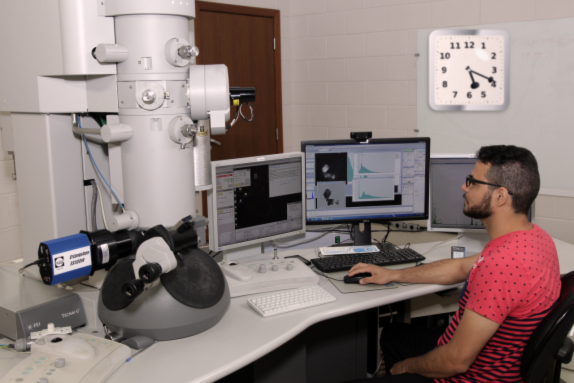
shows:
5,19
